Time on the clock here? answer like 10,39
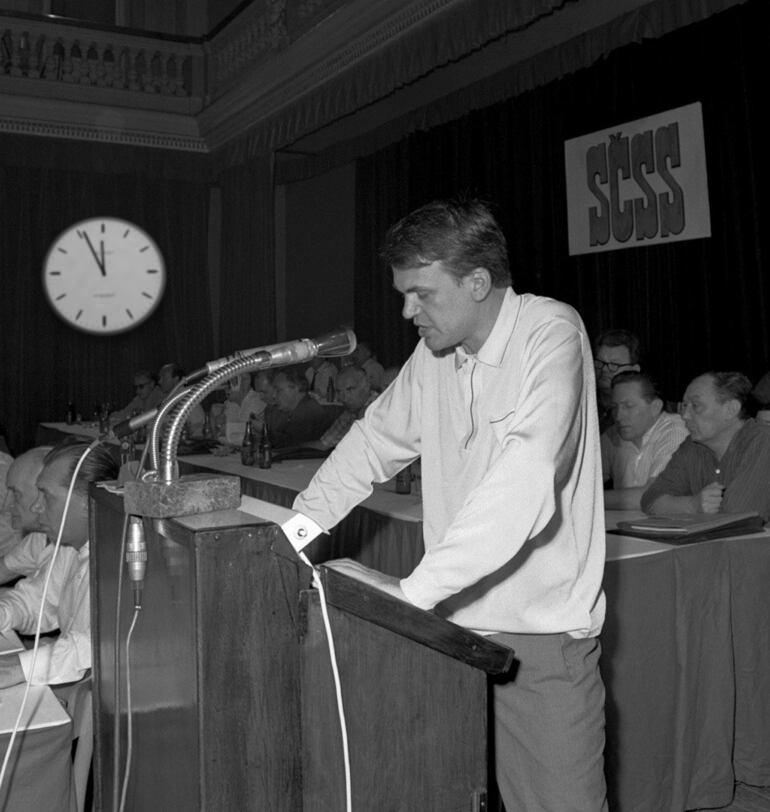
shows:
11,56
